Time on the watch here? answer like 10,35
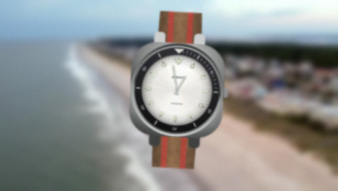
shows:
12,58
